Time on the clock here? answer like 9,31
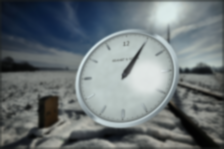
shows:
1,05
